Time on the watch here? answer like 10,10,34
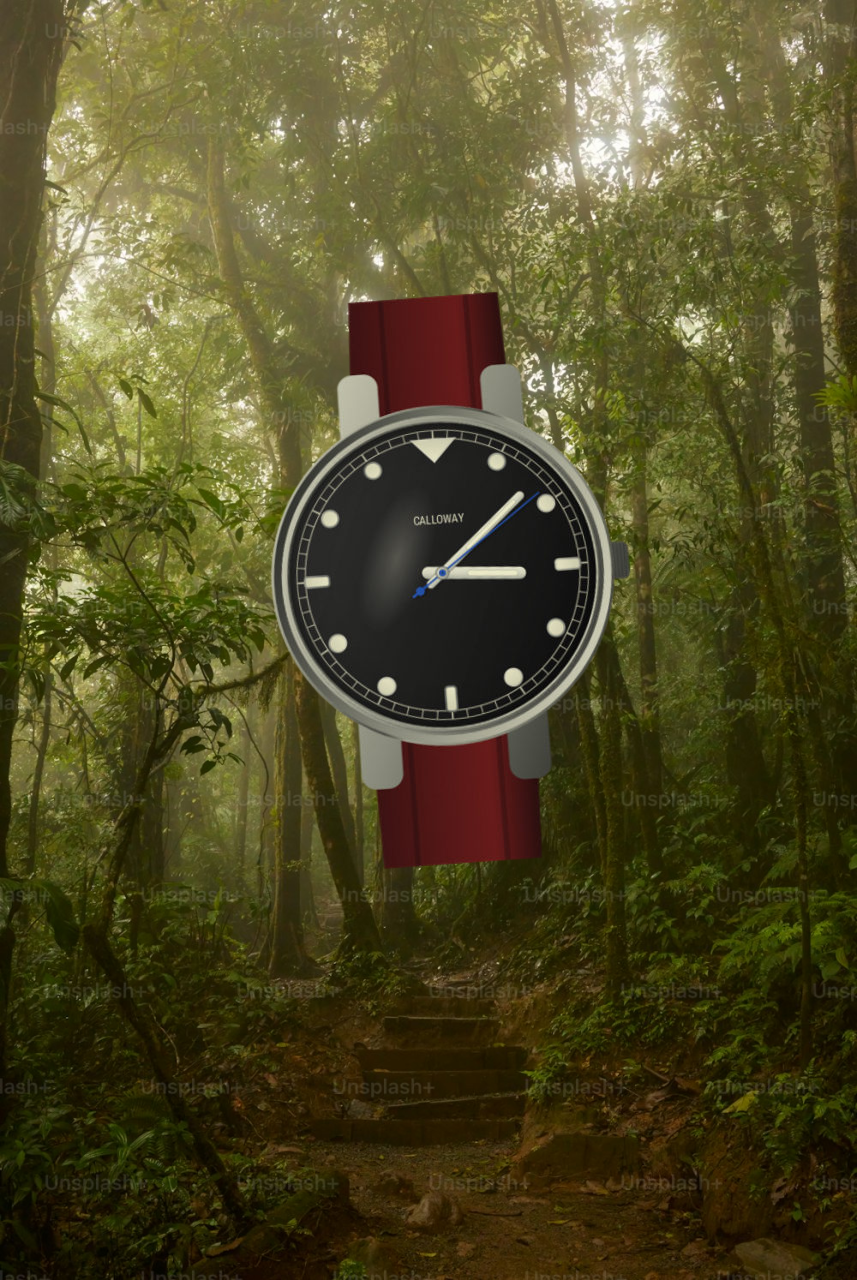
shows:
3,08,09
